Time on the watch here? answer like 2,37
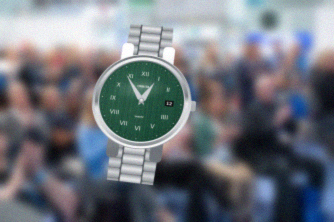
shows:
12,54
